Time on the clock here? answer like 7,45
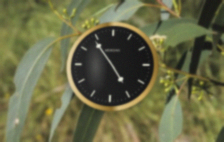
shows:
4,54
